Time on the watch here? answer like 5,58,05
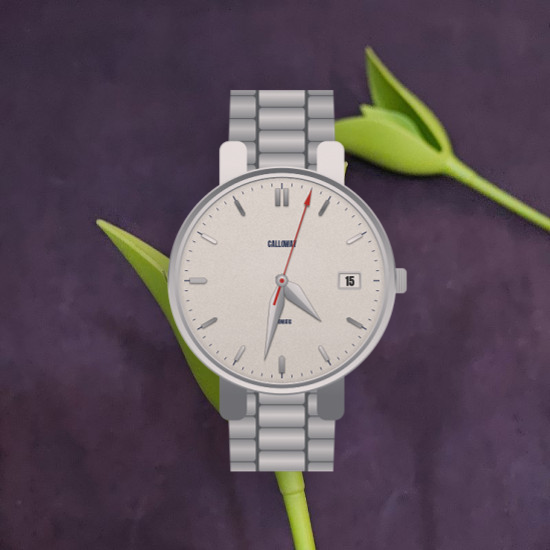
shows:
4,32,03
